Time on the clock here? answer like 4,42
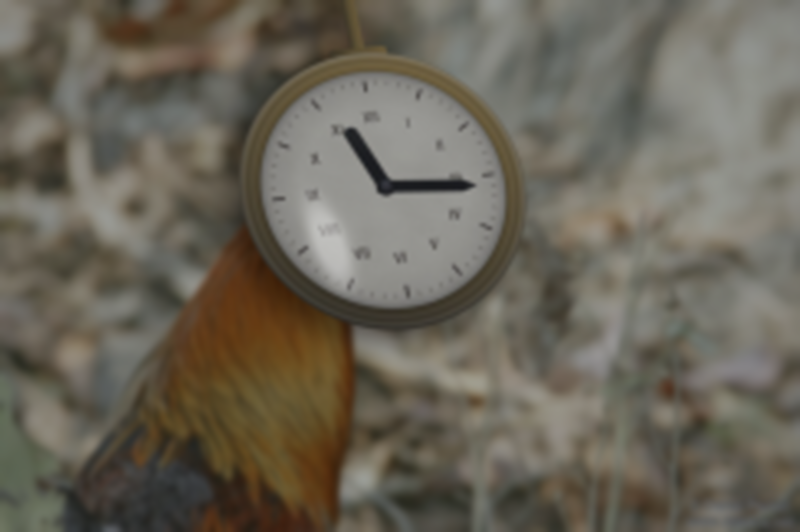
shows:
11,16
